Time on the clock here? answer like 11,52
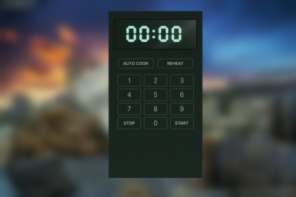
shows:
0,00
